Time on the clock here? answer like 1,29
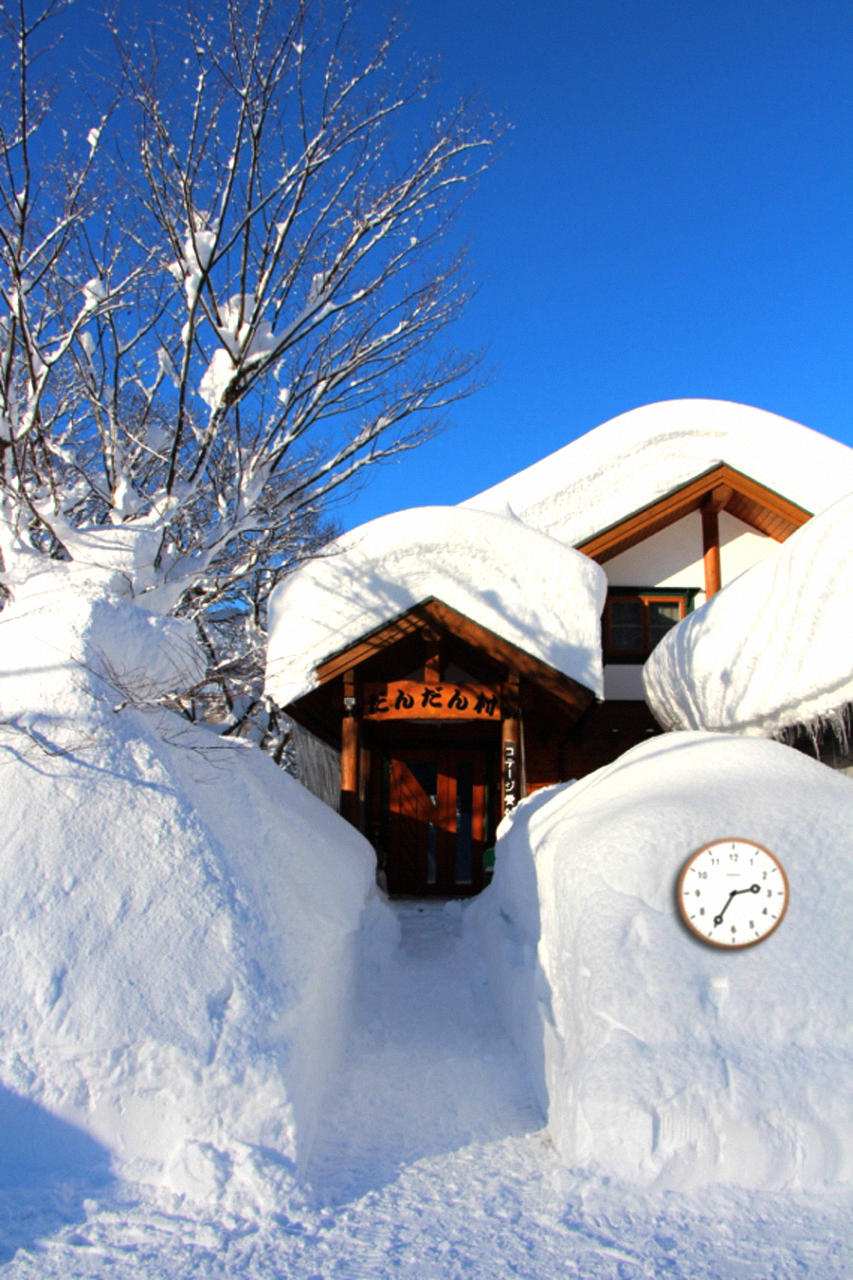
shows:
2,35
